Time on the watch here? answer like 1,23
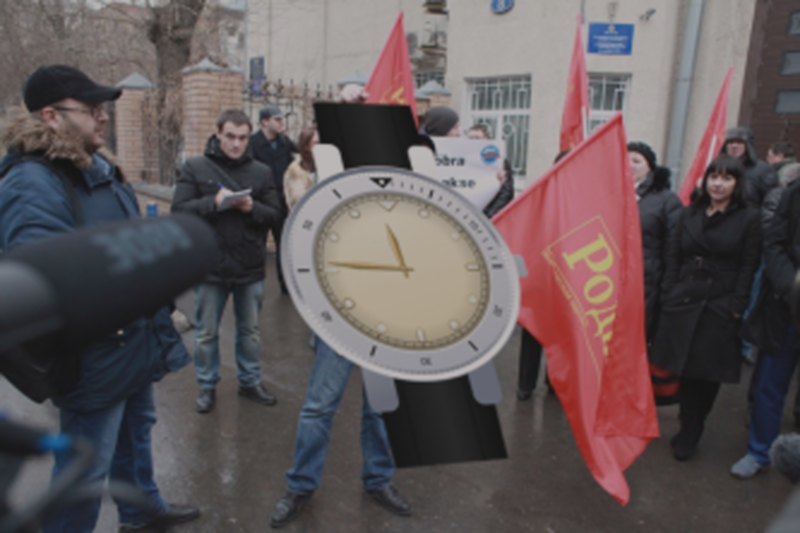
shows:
11,46
